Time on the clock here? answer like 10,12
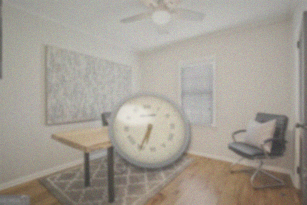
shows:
6,35
